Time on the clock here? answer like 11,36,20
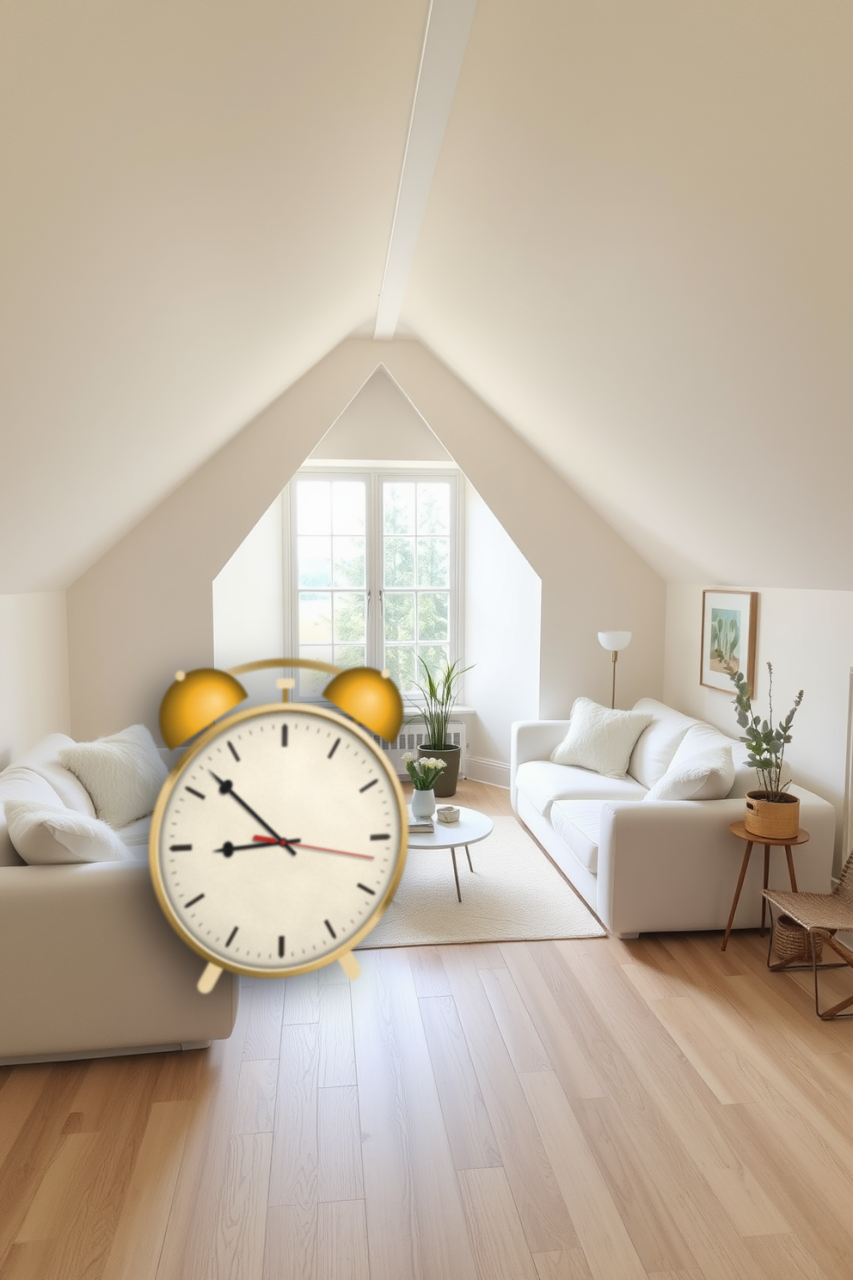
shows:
8,52,17
